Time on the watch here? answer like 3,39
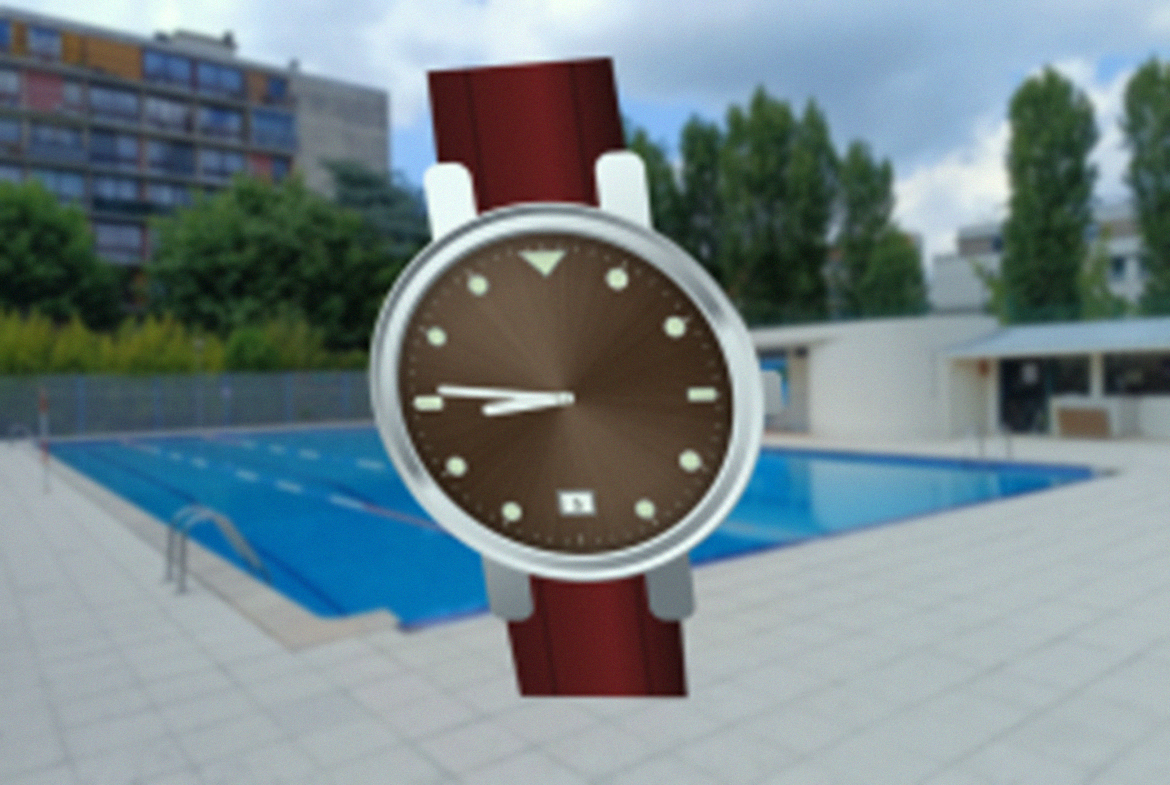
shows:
8,46
